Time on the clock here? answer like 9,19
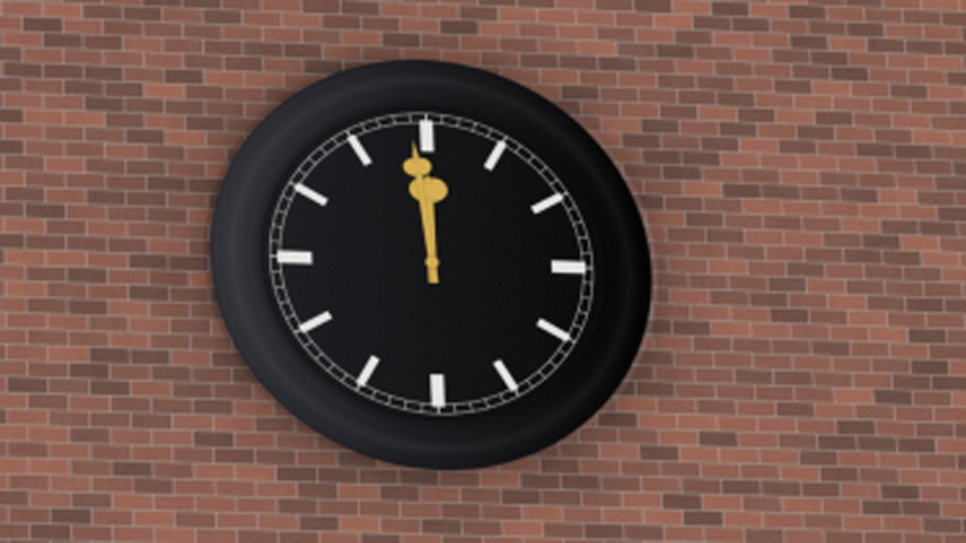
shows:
11,59
